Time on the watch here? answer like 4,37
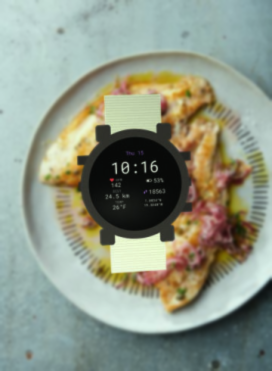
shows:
10,16
